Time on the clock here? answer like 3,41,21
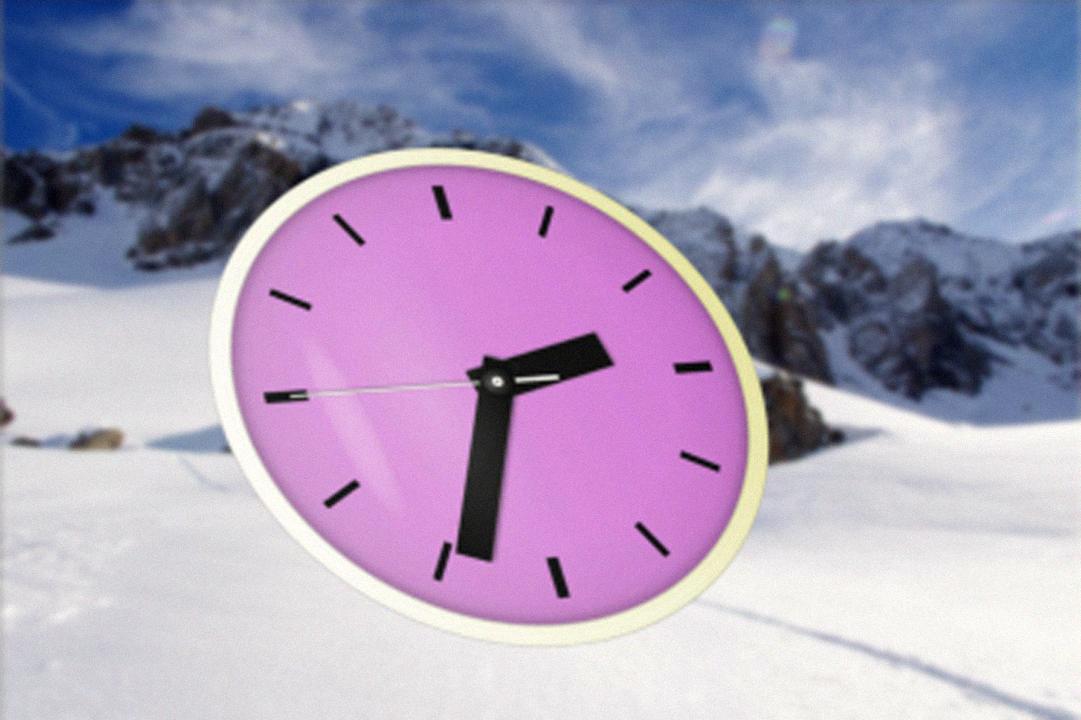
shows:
2,33,45
